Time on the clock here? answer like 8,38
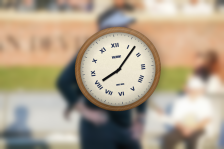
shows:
8,07
